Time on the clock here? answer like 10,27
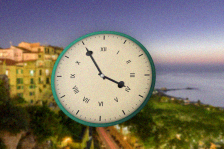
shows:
3,55
